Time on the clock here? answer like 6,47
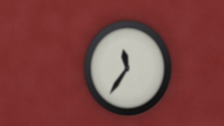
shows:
11,36
